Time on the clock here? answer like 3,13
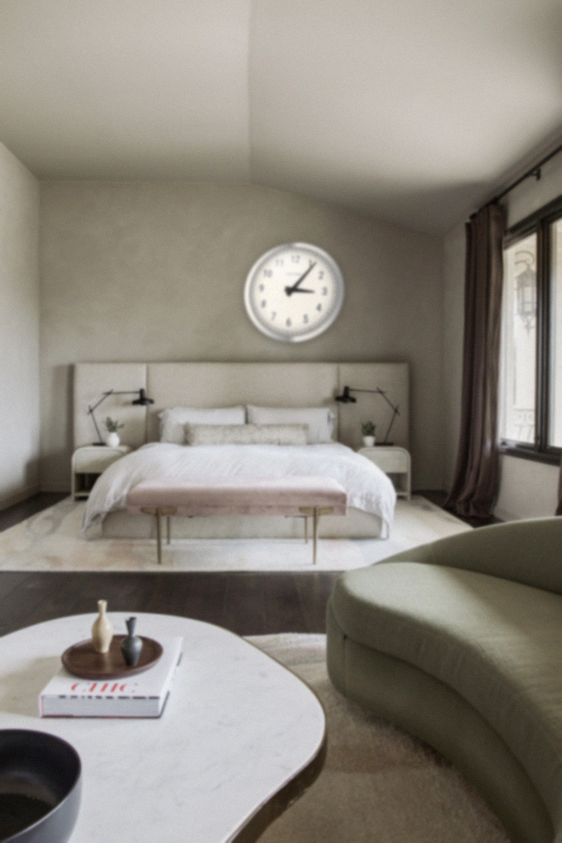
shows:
3,06
